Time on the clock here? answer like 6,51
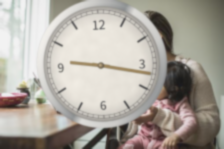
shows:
9,17
